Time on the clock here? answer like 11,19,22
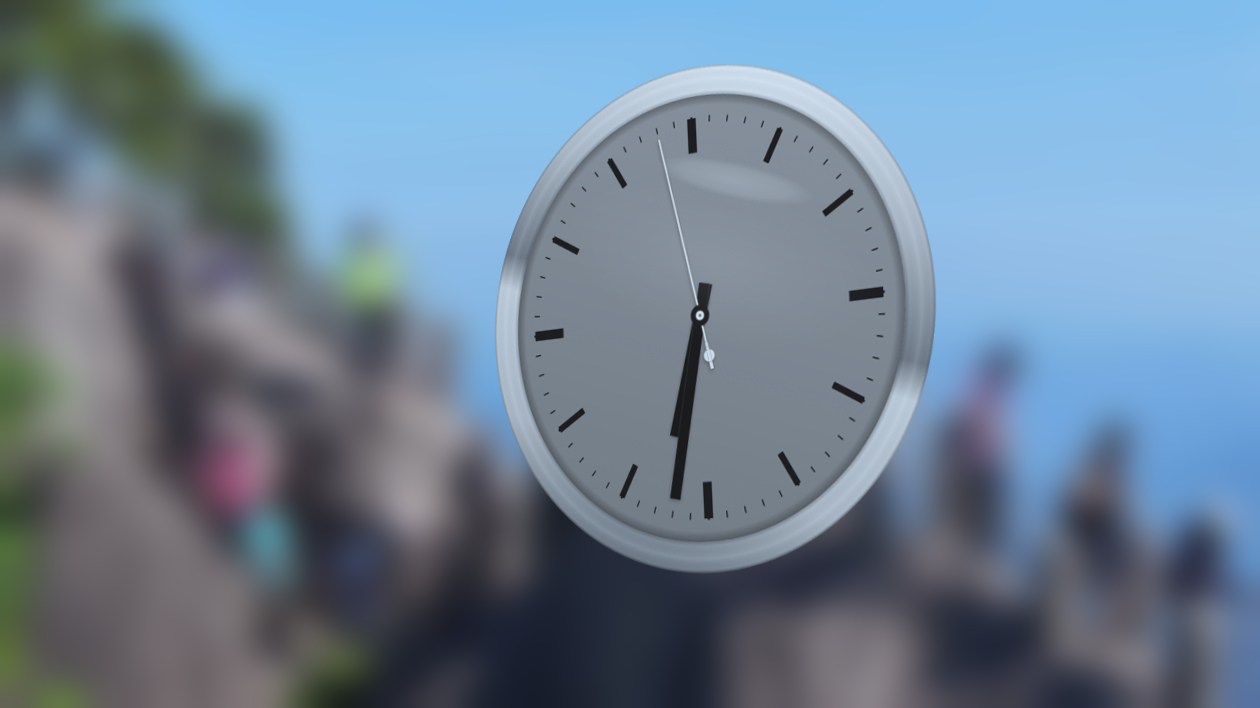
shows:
6,31,58
